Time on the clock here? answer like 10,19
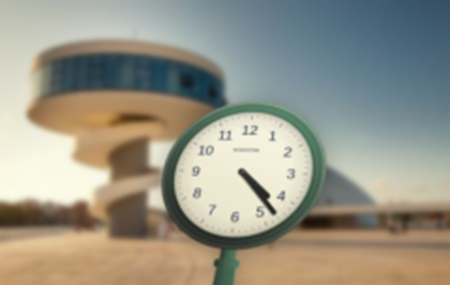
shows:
4,23
